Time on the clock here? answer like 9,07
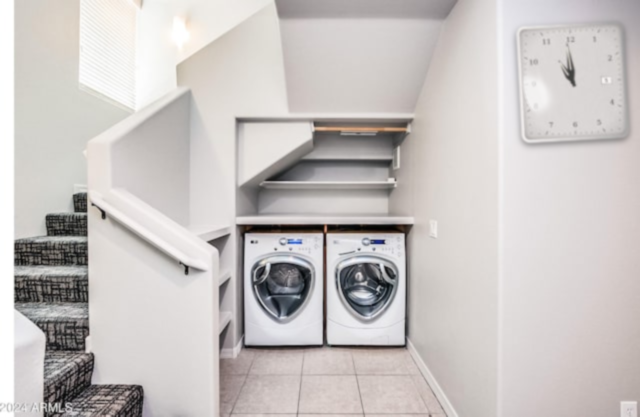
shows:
10,59
